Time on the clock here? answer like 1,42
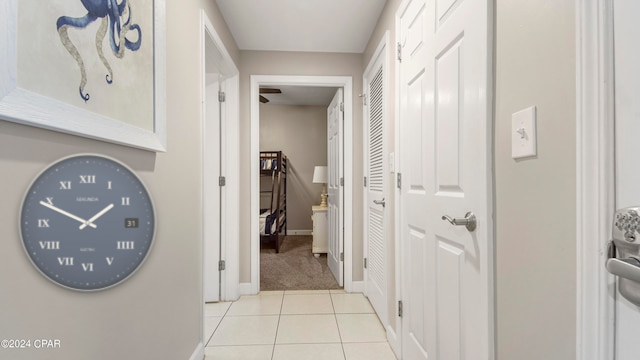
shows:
1,49
